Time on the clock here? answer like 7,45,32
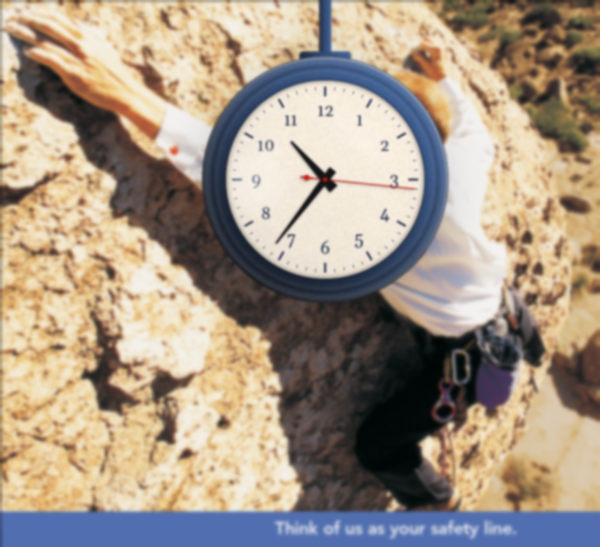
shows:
10,36,16
